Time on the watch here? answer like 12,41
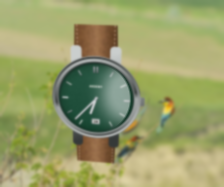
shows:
6,37
